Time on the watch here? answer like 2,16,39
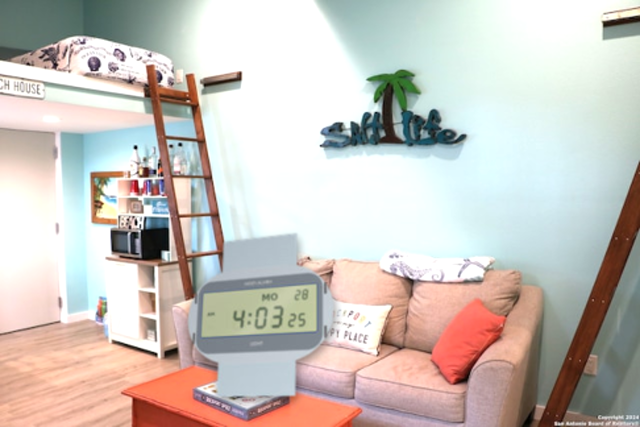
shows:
4,03,25
